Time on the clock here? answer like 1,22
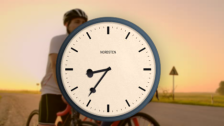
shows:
8,36
